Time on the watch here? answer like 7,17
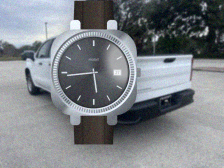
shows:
5,44
